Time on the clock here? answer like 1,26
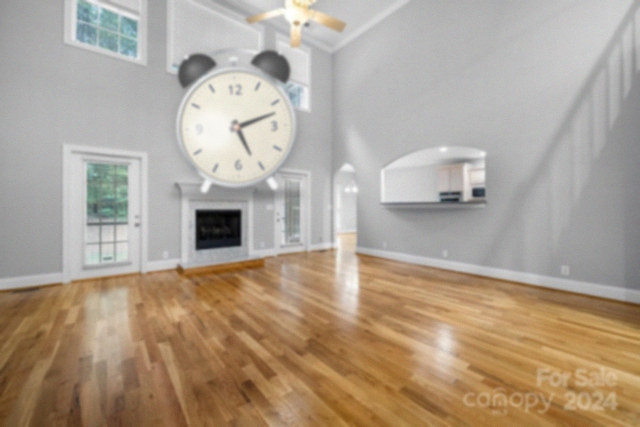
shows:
5,12
